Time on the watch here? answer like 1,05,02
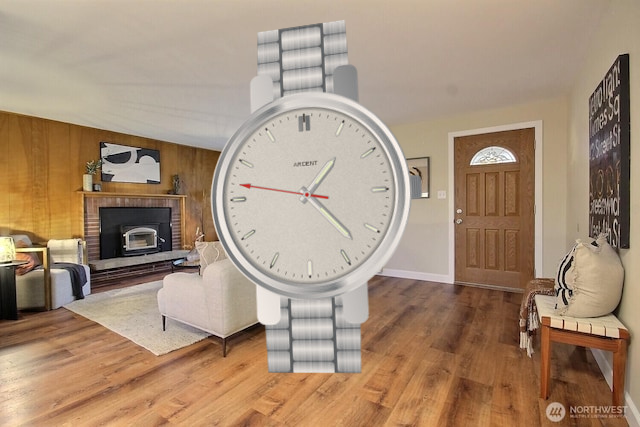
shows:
1,22,47
